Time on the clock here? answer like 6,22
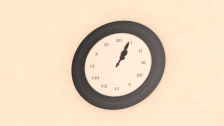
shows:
1,04
